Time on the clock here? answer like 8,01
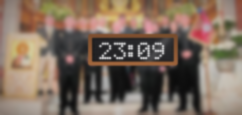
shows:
23,09
